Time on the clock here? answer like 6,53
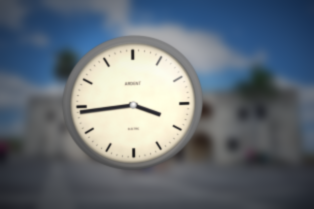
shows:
3,44
